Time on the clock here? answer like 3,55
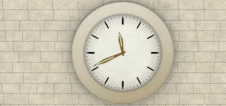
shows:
11,41
